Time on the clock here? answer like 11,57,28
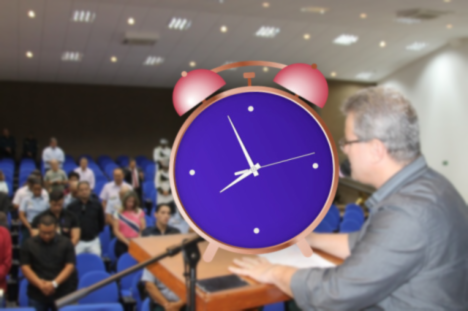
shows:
7,56,13
